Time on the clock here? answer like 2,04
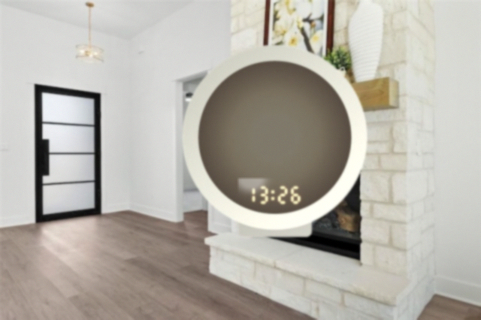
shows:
13,26
